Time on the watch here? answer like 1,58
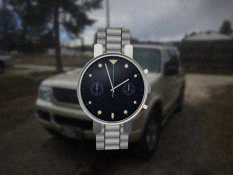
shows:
1,57
